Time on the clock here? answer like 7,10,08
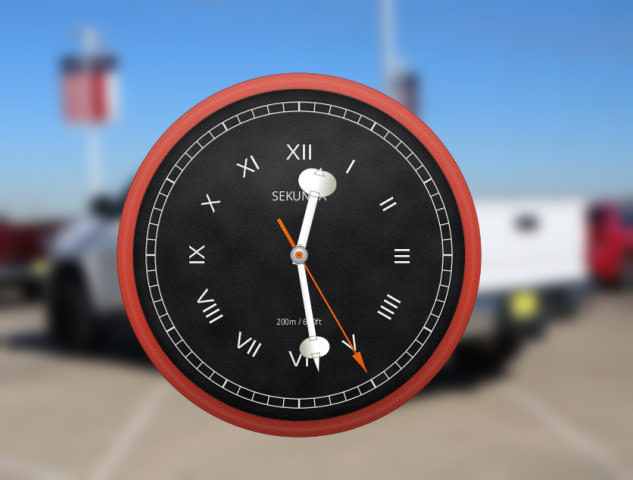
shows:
12,28,25
